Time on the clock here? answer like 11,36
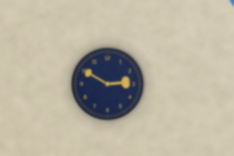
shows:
2,50
